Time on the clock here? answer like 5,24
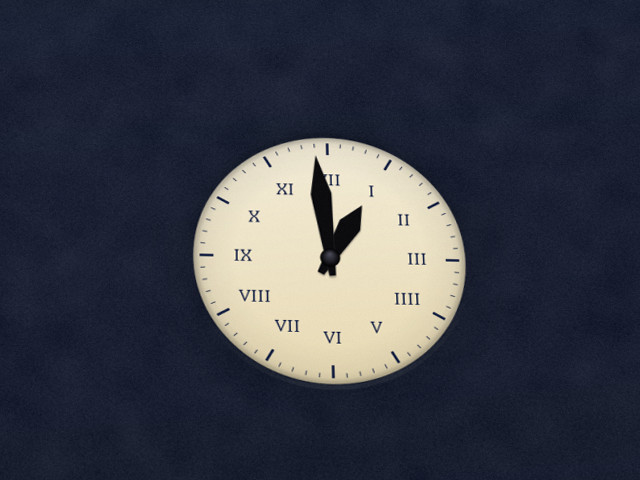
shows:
12,59
